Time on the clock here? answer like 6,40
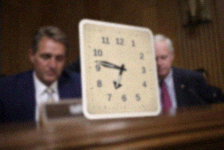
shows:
6,47
